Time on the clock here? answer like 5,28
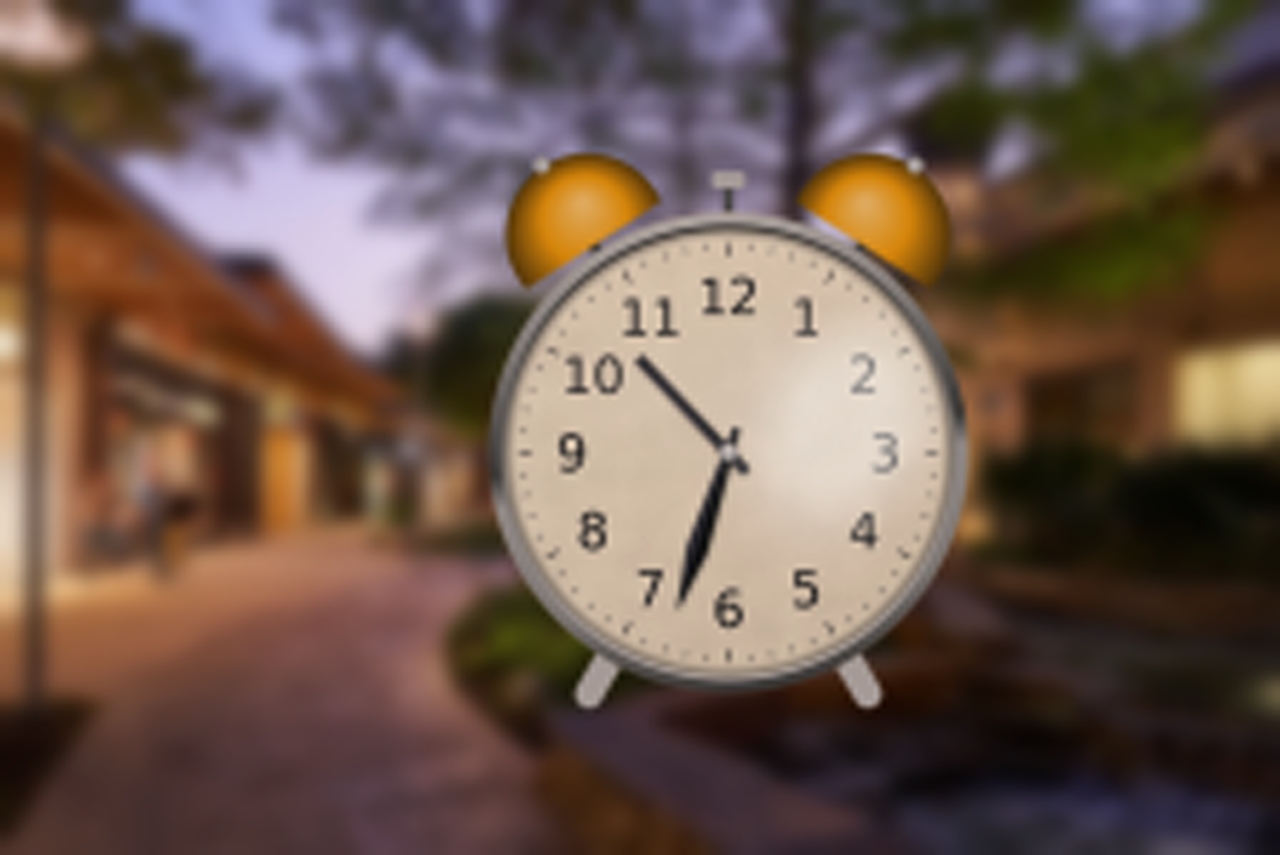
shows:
10,33
